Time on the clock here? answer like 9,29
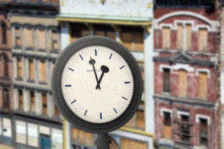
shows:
12,58
